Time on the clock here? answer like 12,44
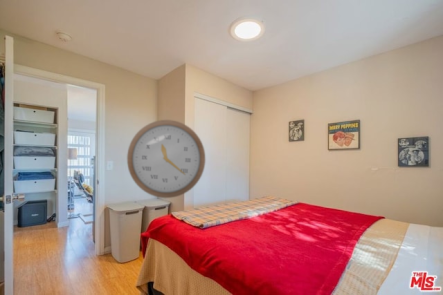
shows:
11,21
